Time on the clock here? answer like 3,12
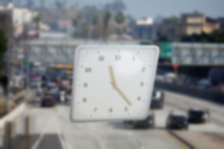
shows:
11,23
